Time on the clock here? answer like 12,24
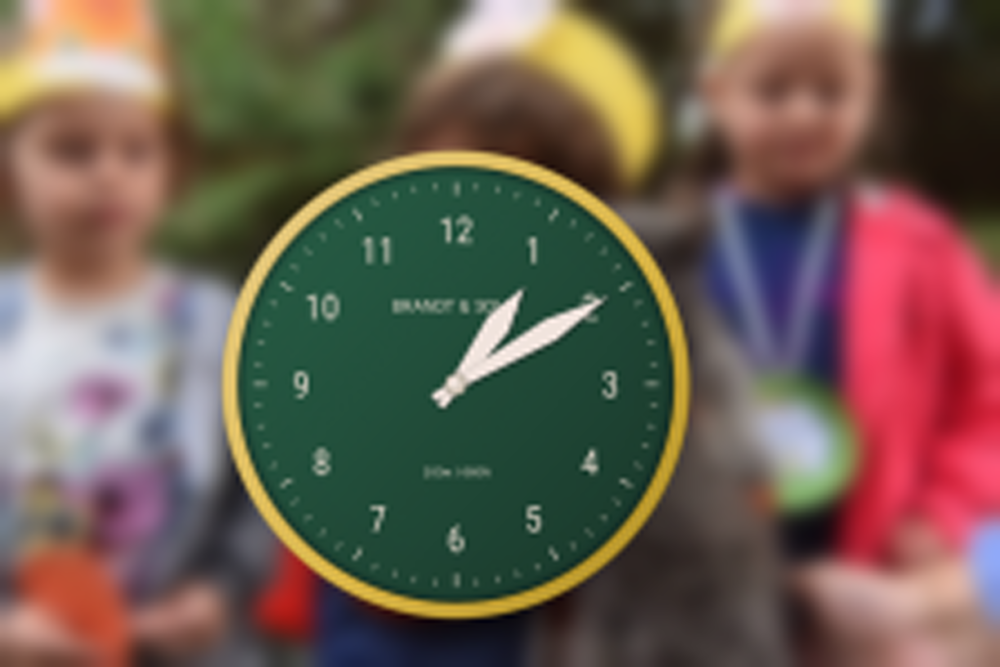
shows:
1,10
